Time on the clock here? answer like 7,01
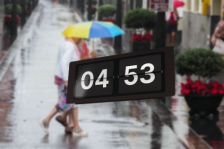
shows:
4,53
